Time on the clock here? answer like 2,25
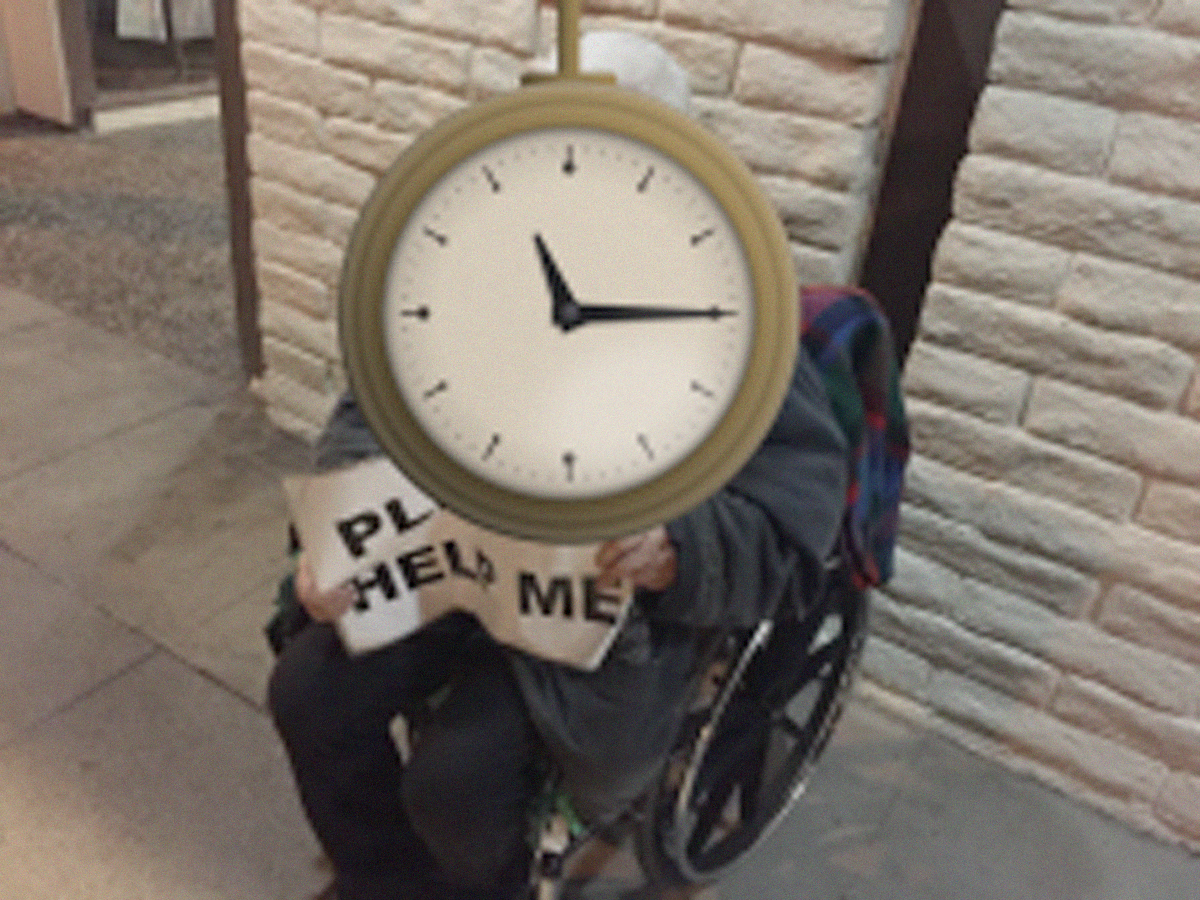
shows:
11,15
